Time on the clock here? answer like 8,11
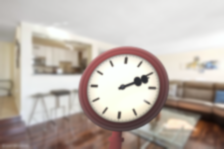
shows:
2,11
